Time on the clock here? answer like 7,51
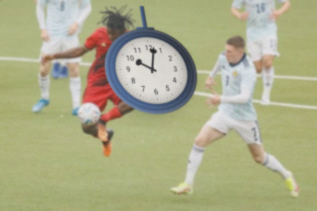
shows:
10,02
